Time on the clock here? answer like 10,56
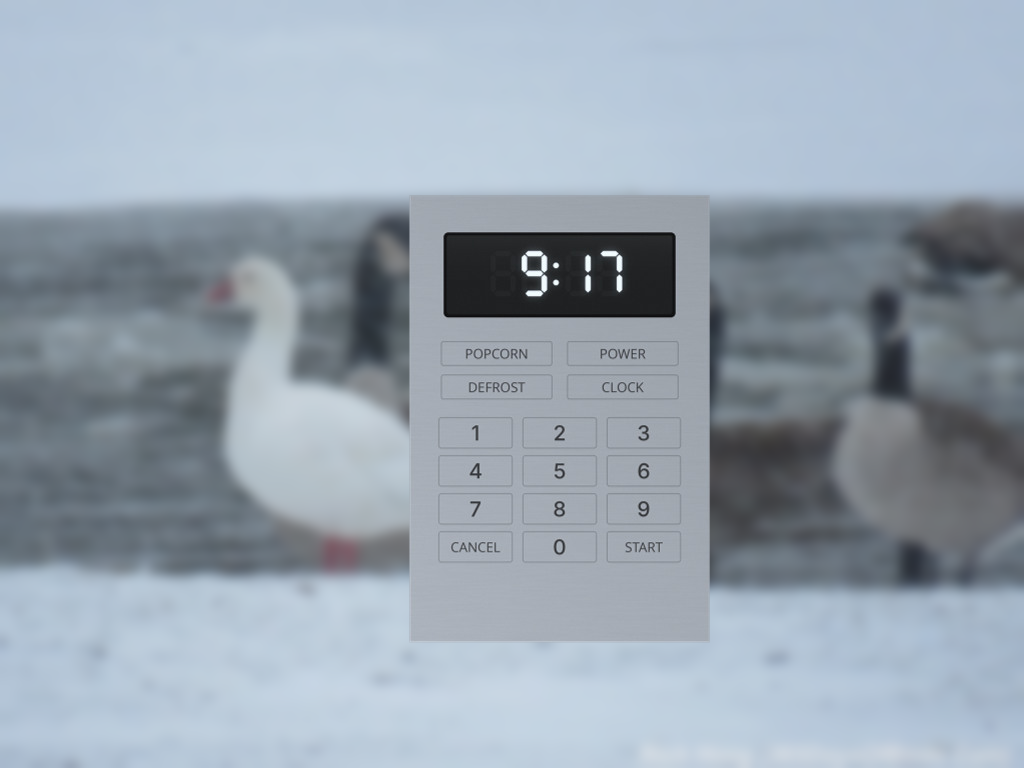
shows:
9,17
